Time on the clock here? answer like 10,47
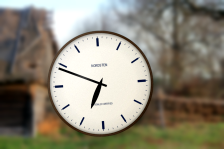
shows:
6,49
